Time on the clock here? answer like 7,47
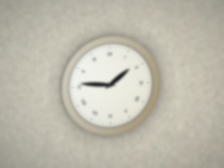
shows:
1,46
